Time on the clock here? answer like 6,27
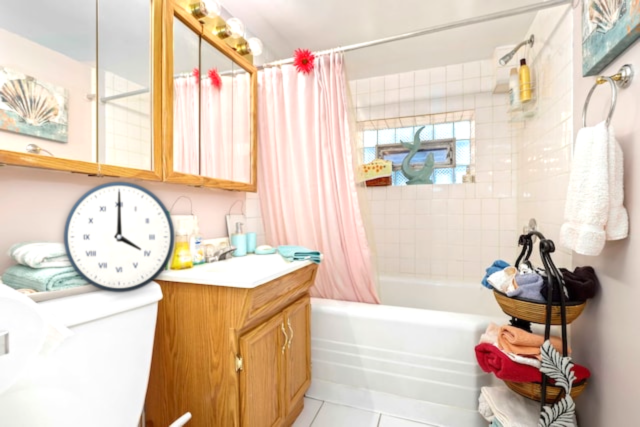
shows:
4,00
